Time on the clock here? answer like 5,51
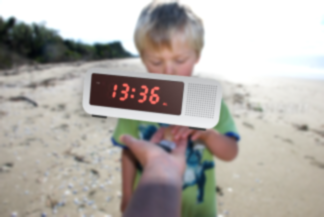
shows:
13,36
